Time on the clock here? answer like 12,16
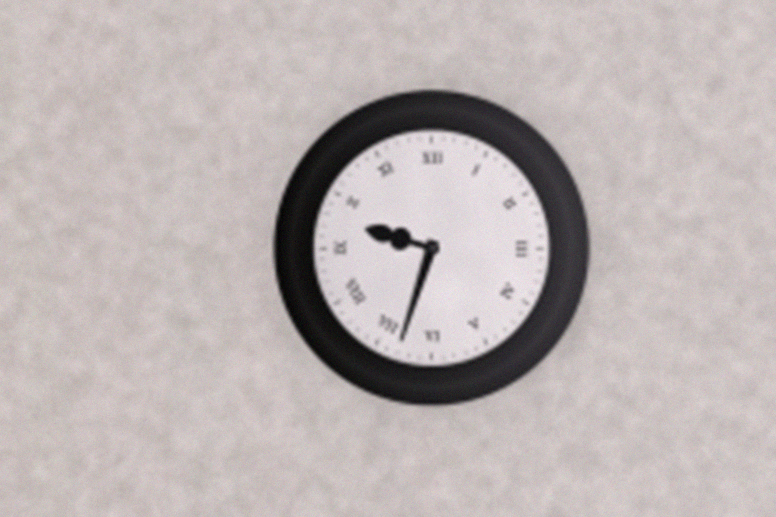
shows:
9,33
